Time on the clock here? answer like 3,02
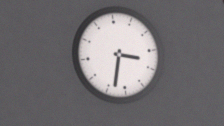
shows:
3,33
